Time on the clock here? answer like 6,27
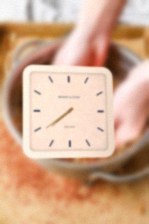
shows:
7,39
